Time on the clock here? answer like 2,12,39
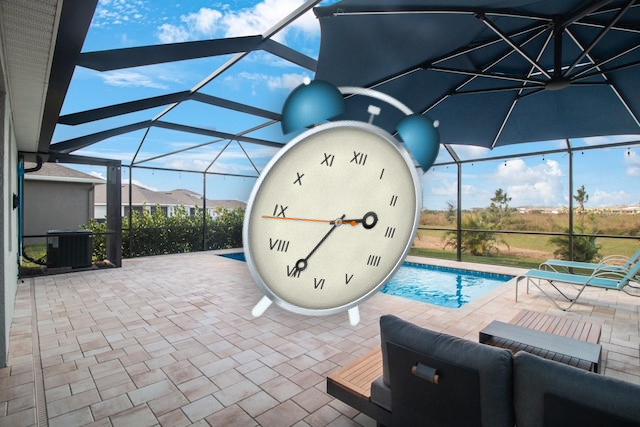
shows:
2,34,44
